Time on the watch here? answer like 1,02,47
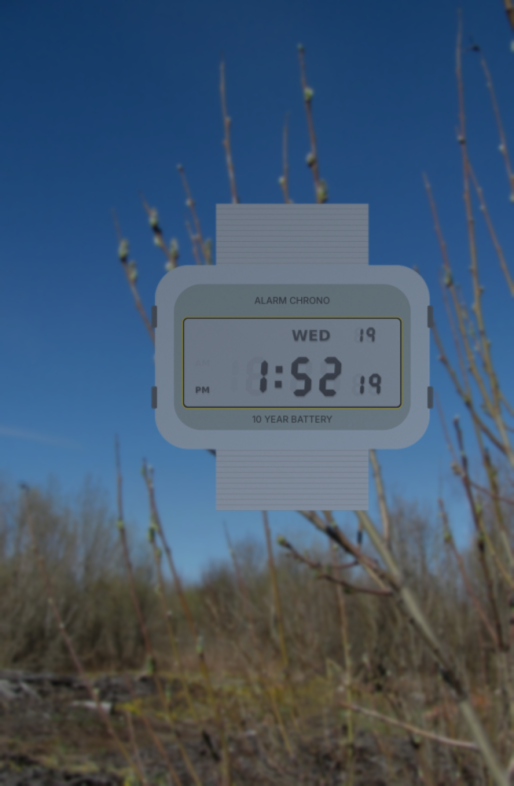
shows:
1,52,19
